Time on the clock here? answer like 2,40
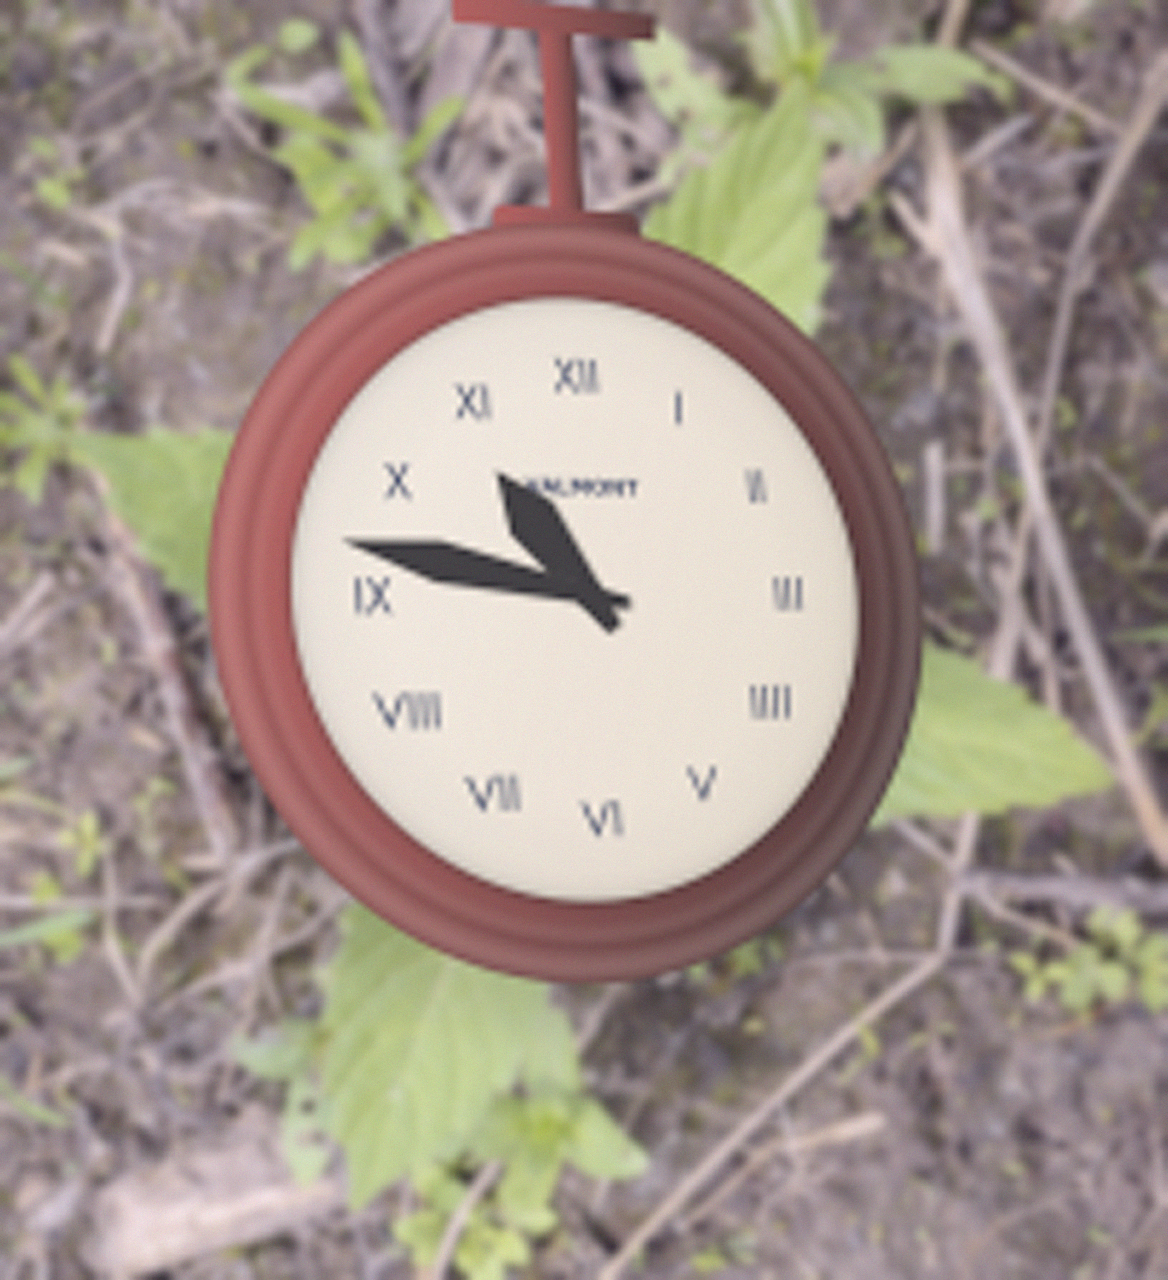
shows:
10,47
